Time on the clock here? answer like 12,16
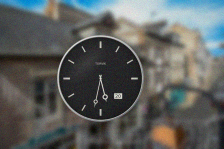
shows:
5,32
